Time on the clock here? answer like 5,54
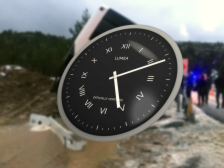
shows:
5,11
